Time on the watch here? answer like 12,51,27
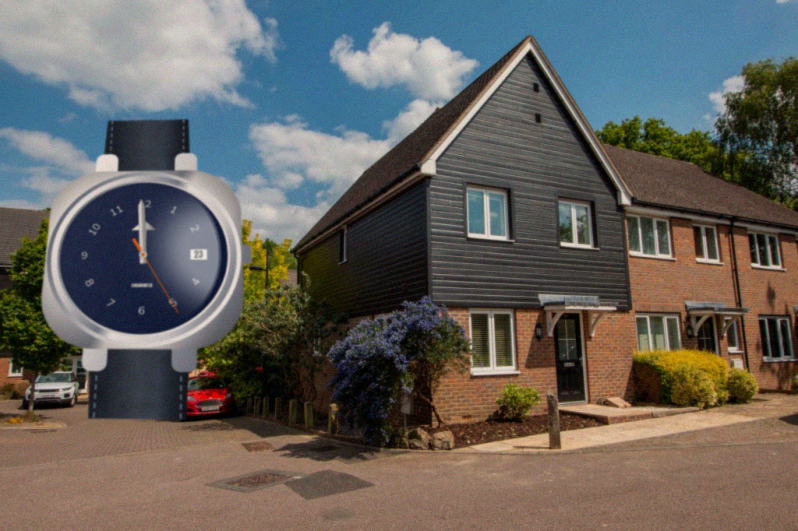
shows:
11,59,25
